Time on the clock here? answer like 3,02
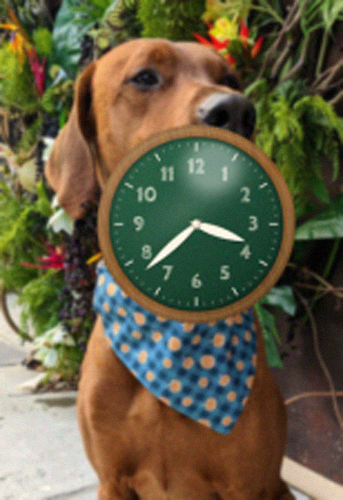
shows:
3,38
